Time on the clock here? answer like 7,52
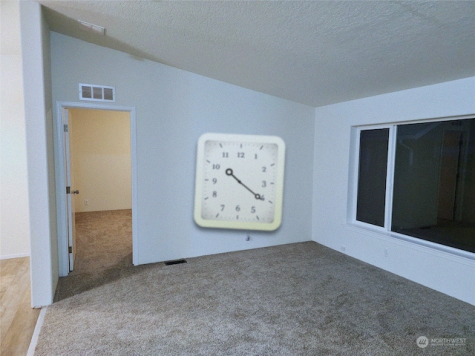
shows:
10,21
